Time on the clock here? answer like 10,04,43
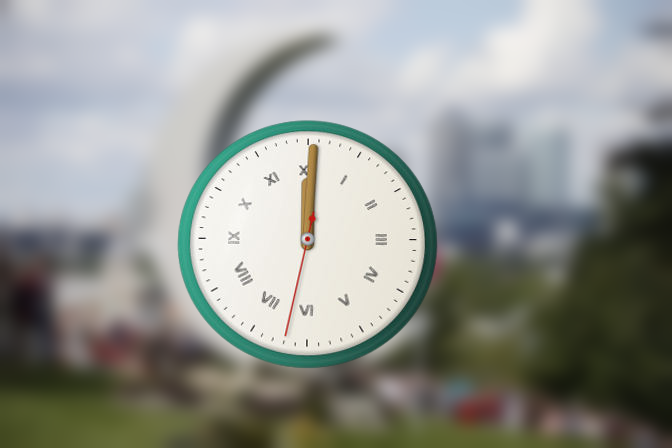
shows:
12,00,32
